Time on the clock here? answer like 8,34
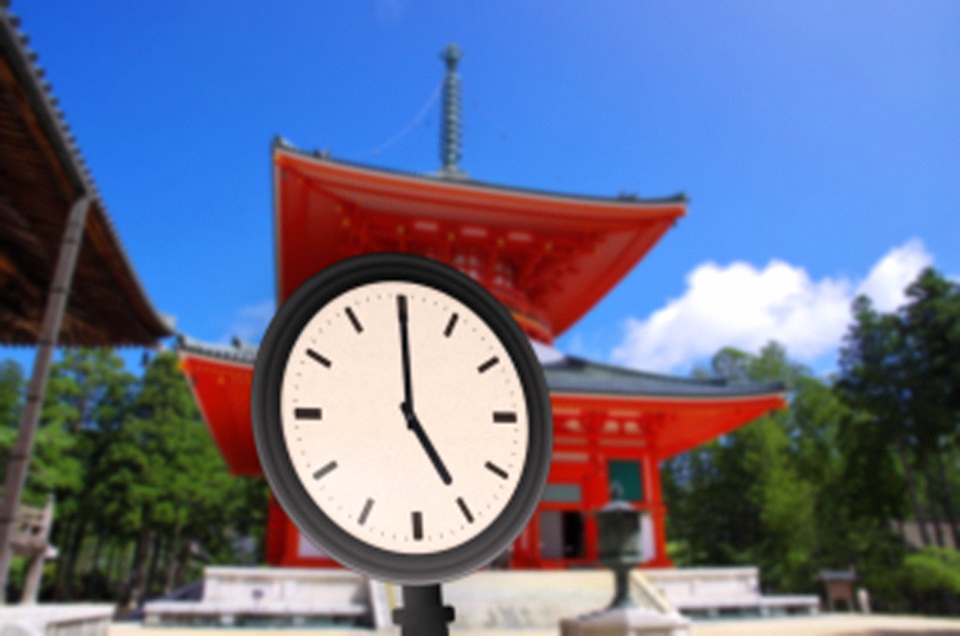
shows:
5,00
